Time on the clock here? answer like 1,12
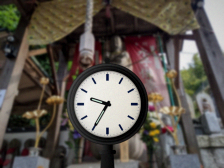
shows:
9,35
